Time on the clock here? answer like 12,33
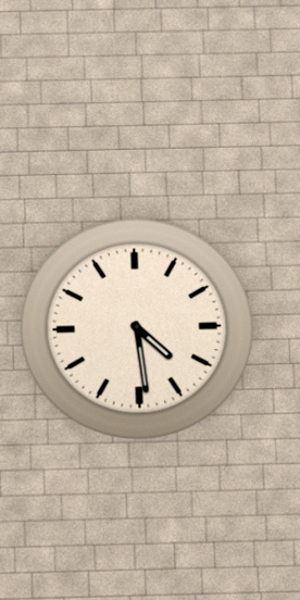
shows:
4,29
